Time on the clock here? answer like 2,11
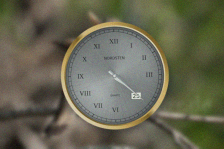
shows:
4,22
